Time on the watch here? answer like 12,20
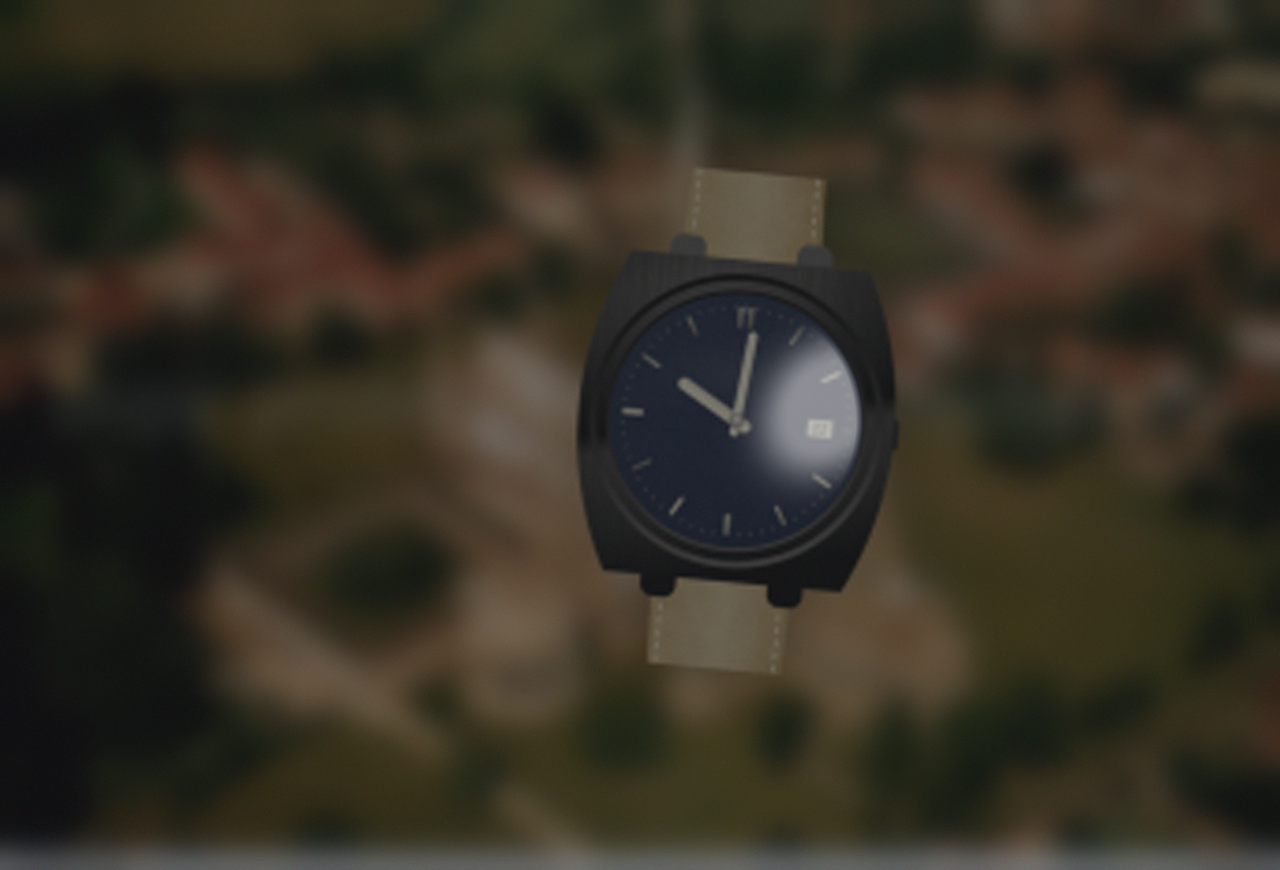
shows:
10,01
